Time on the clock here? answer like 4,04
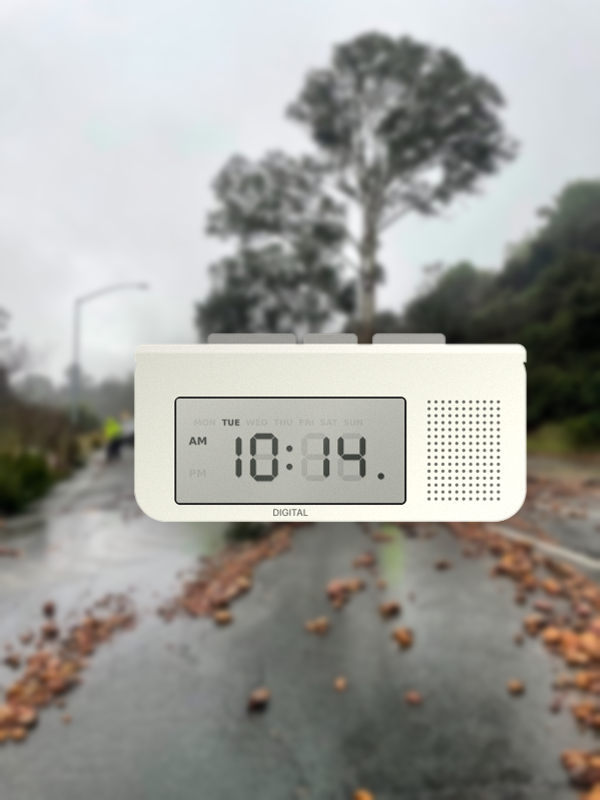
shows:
10,14
